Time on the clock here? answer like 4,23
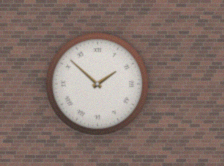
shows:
1,52
